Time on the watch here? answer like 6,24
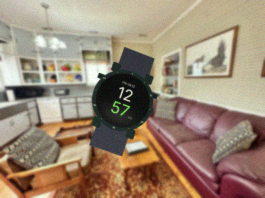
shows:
12,57
